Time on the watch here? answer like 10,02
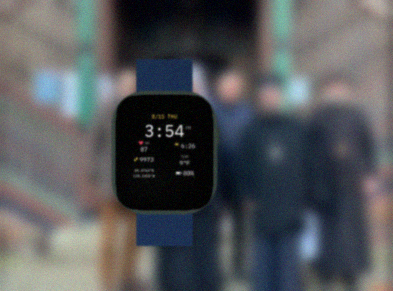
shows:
3,54
